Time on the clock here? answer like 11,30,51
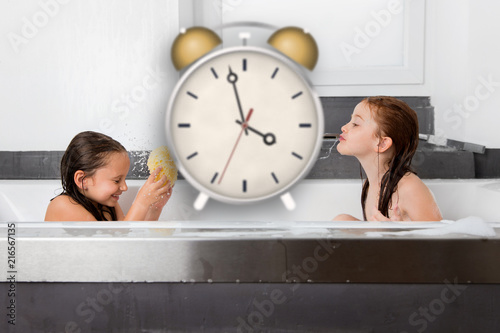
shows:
3,57,34
